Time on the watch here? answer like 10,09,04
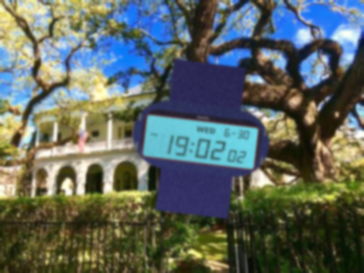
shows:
19,02,02
